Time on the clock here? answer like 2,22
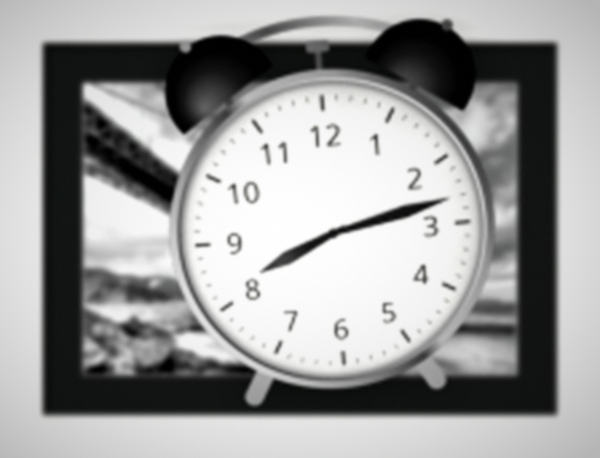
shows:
8,13
